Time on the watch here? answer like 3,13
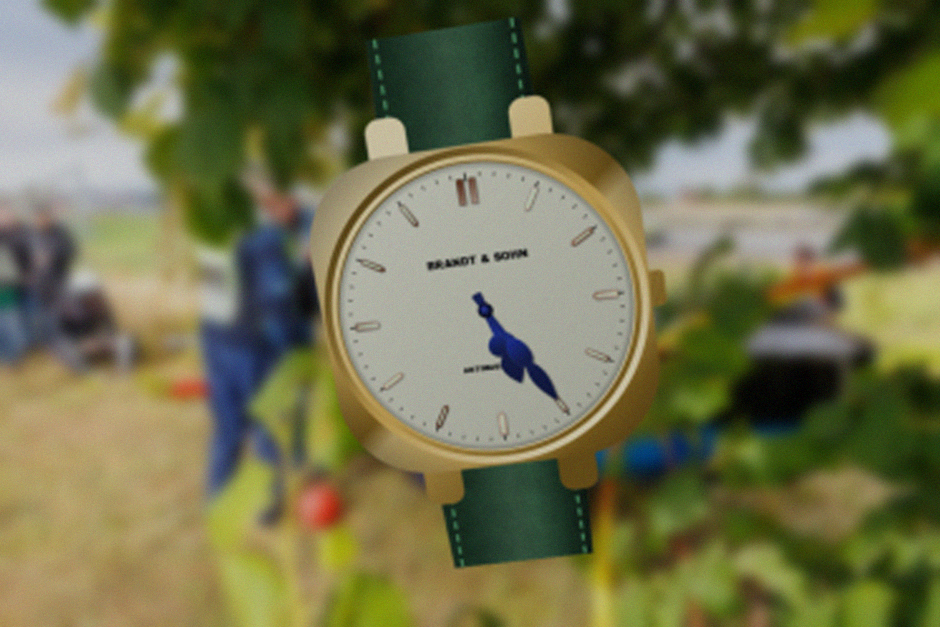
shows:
5,25
